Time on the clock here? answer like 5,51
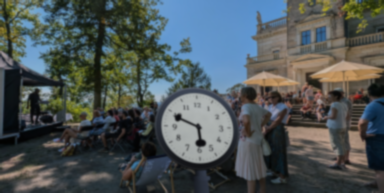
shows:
5,49
